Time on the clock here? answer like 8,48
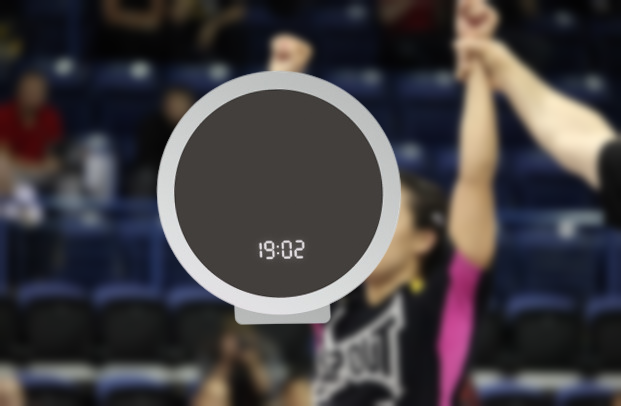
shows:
19,02
